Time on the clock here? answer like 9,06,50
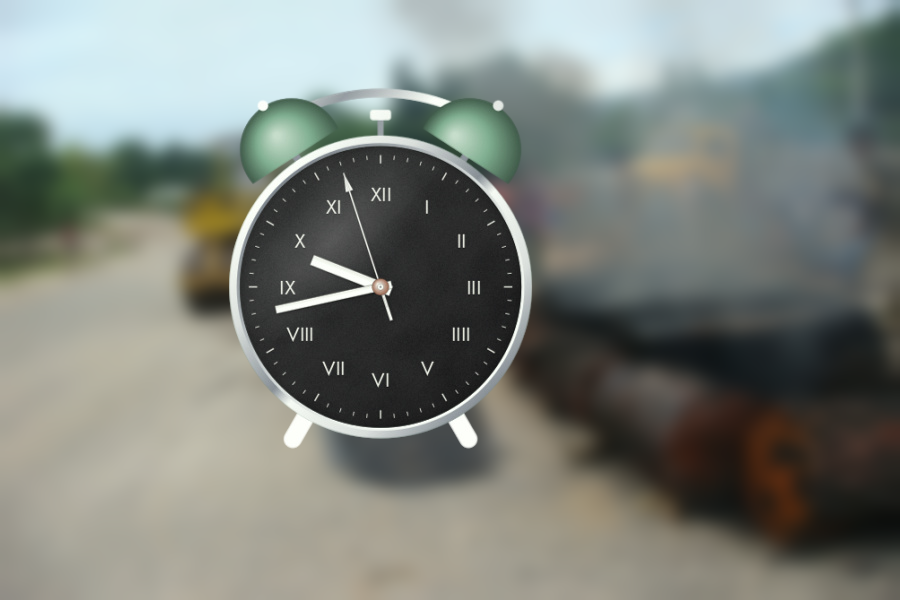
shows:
9,42,57
